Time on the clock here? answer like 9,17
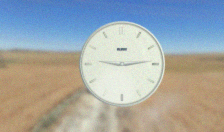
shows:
9,14
